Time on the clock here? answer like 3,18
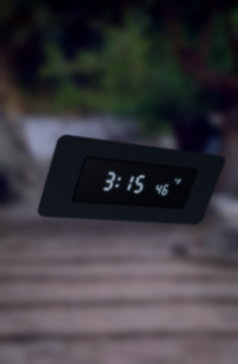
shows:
3,15
